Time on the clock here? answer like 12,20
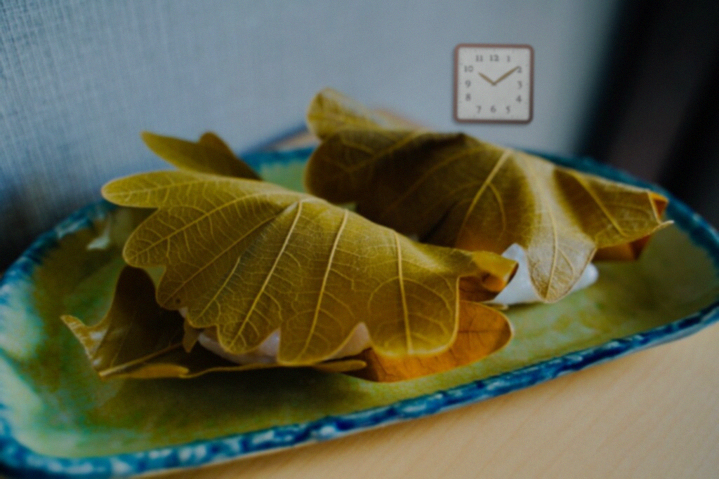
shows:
10,09
